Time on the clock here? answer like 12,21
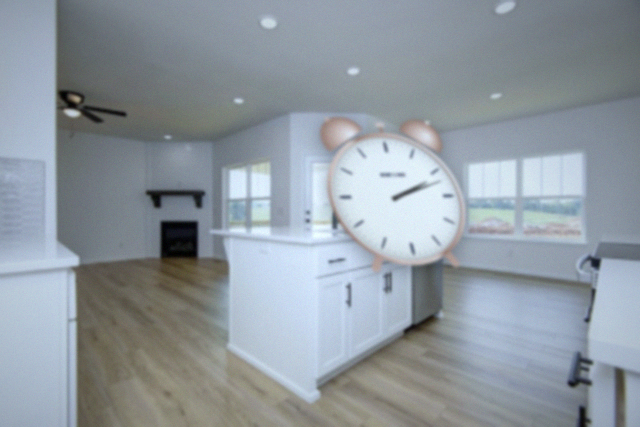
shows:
2,12
